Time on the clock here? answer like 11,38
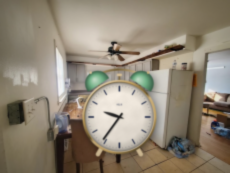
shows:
9,36
